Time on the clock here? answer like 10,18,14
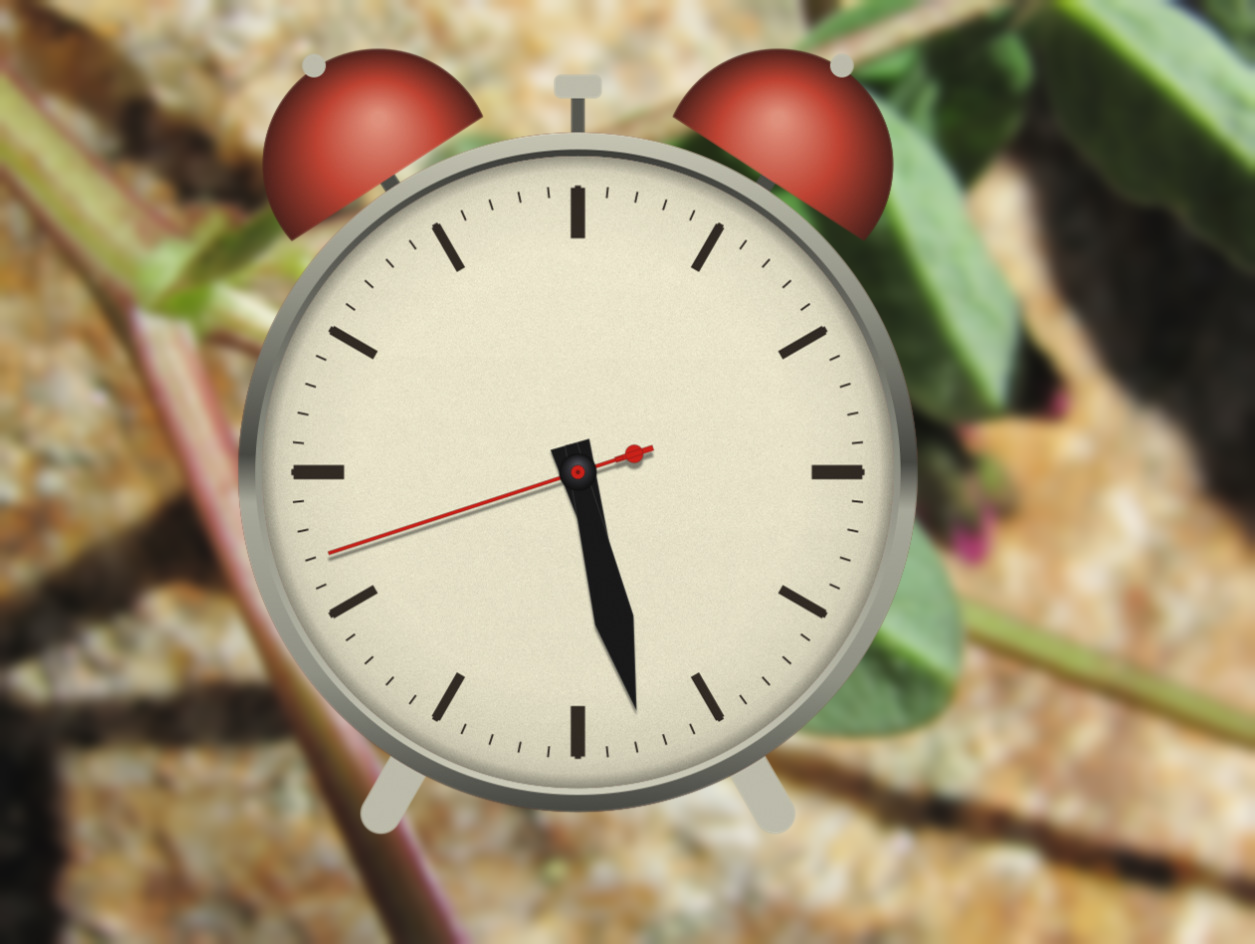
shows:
5,27,42
